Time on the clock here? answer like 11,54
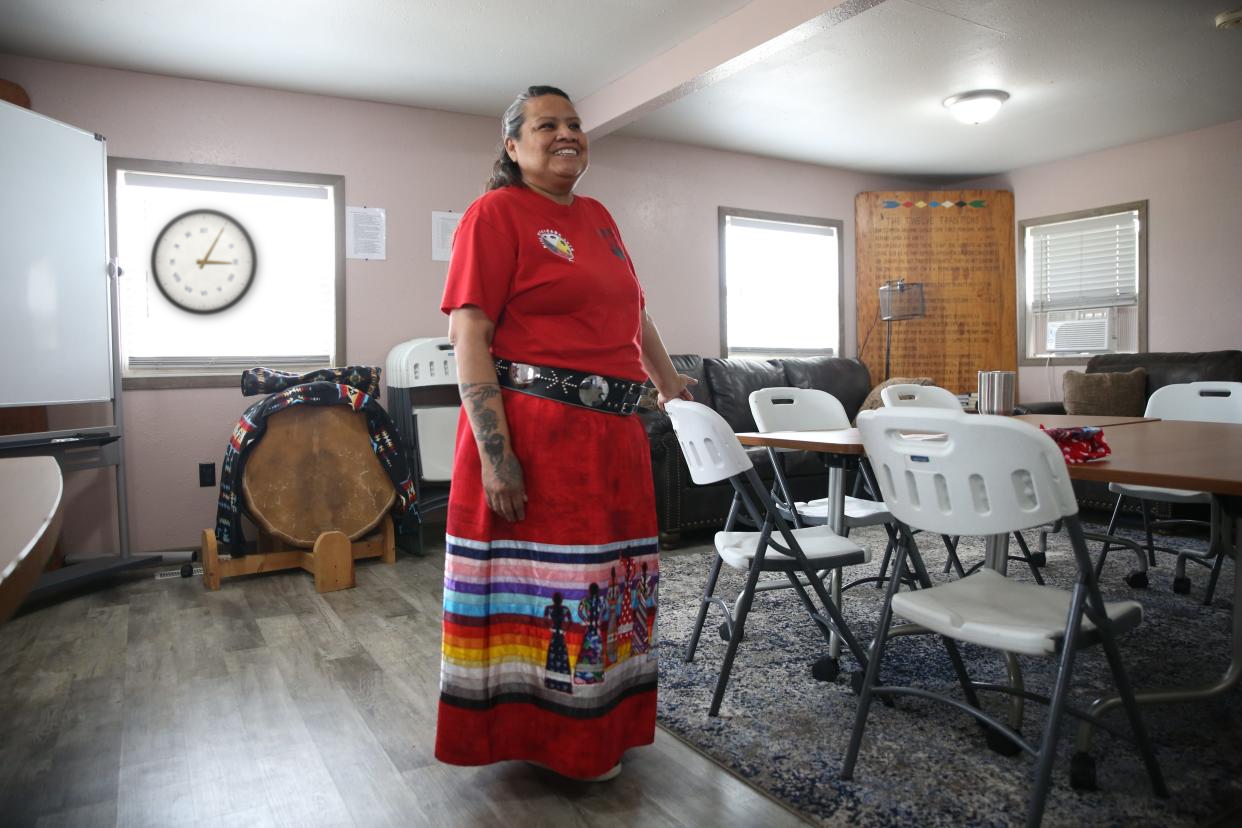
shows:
3,05
